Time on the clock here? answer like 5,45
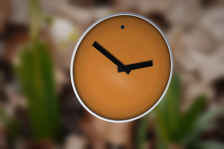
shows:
2,52
